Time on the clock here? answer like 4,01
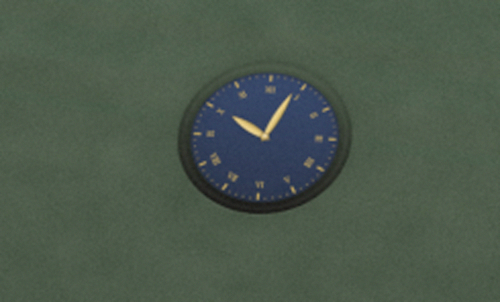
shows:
10,04
